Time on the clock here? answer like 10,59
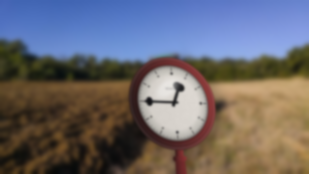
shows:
12,45
